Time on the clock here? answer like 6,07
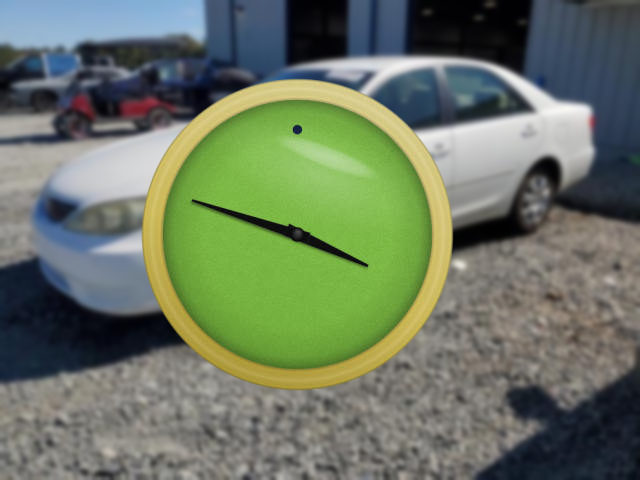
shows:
3,48
